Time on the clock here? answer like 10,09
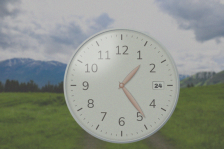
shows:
1,24
